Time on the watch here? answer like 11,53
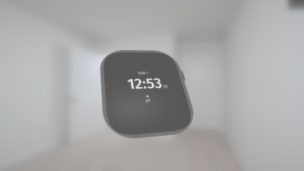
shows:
12,53
